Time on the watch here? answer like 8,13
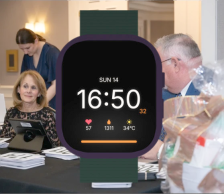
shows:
16,50
